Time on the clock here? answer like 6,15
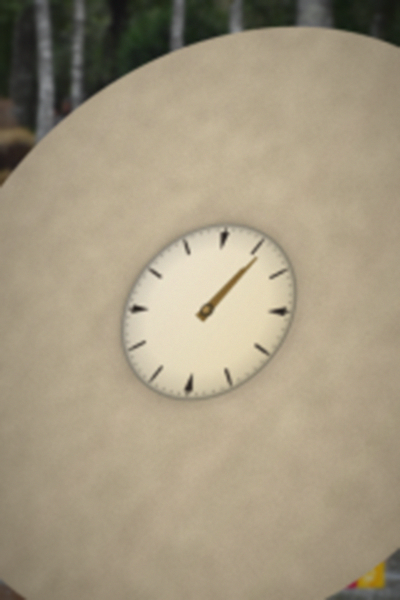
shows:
1,06
